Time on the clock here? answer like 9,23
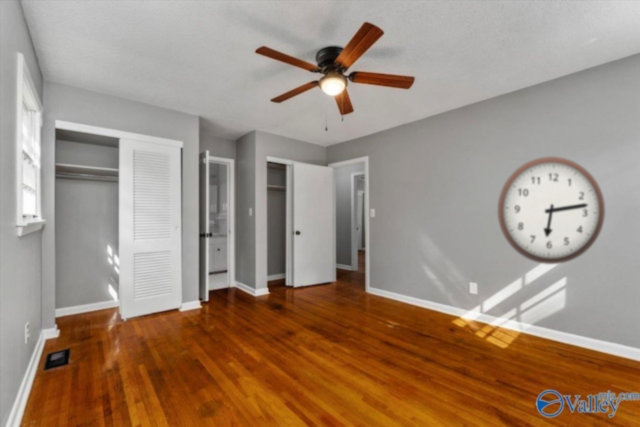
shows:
6,13
